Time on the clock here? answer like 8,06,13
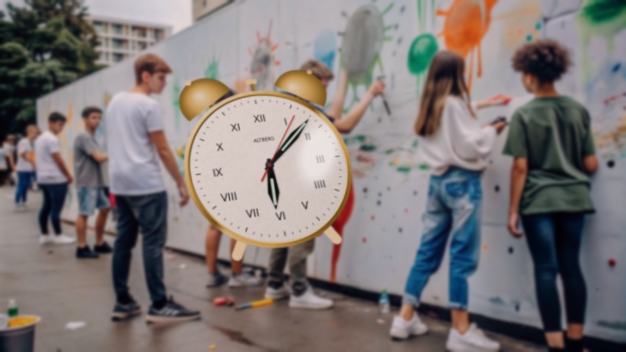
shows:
6,08,06
